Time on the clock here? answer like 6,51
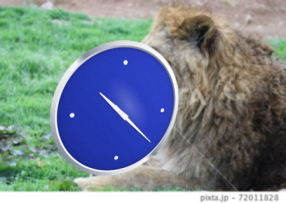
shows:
10,22
